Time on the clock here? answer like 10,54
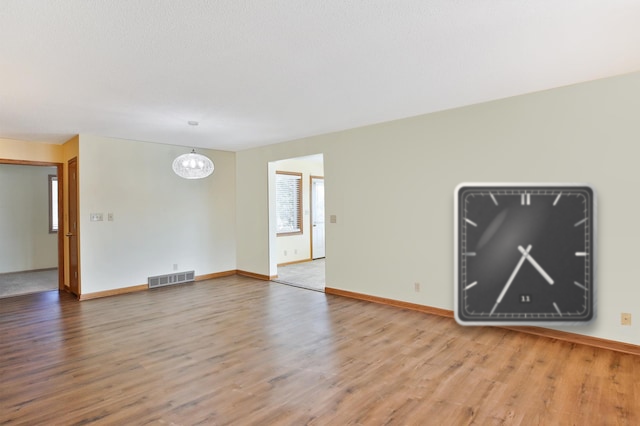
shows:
4,35
